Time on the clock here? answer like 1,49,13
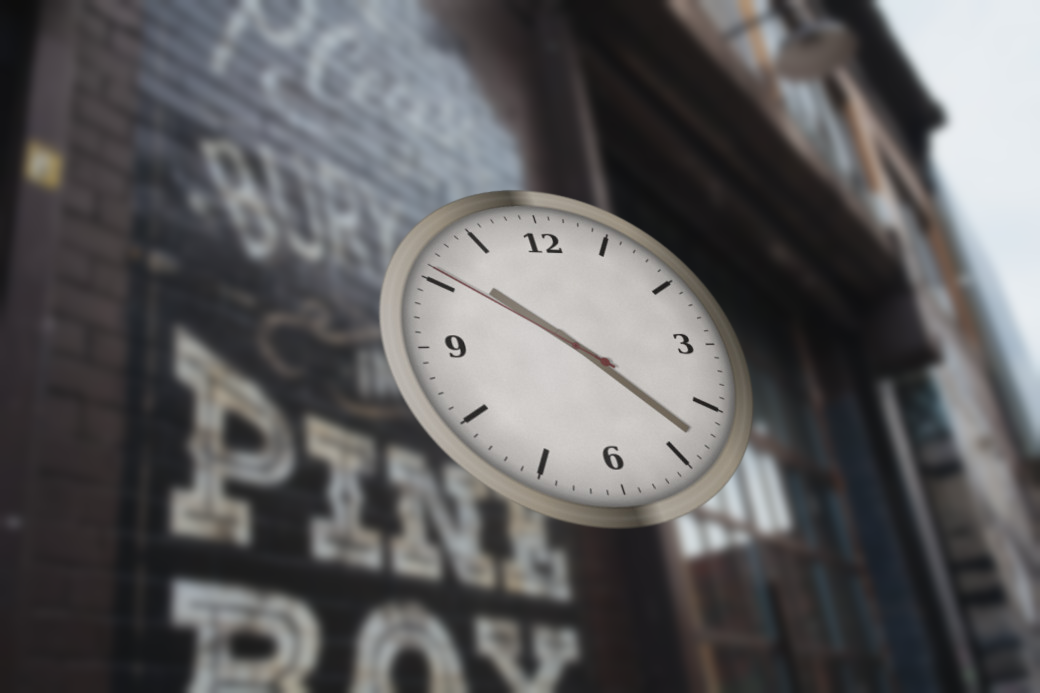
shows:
10,22,51
